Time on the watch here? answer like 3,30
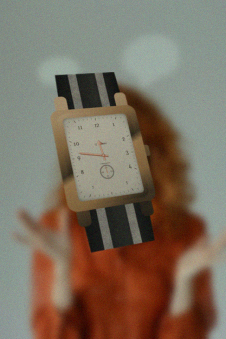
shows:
11,47
